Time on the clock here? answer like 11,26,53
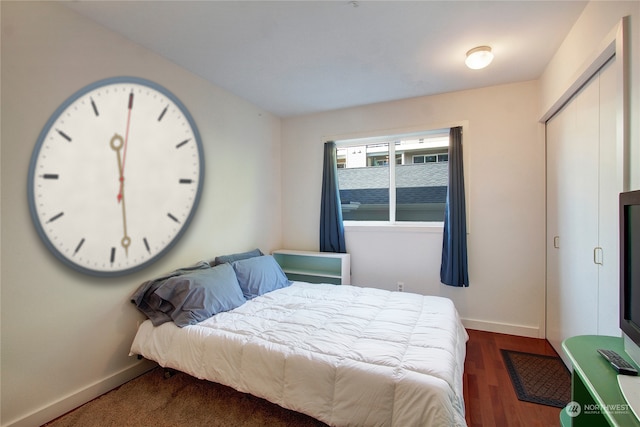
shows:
11,28,00
